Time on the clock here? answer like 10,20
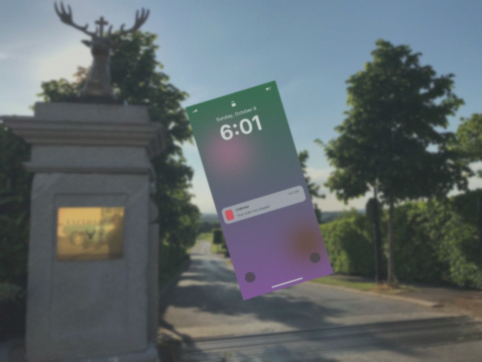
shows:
6,01
